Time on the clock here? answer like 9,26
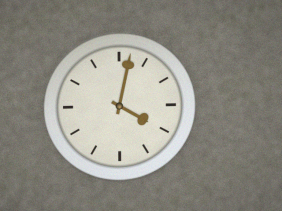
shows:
4,02
